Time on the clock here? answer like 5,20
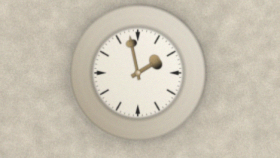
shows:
1,58
